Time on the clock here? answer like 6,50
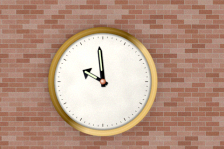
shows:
9,59
